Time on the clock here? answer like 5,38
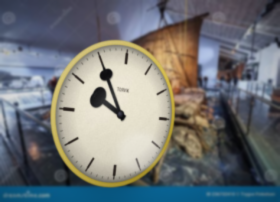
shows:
9,55
